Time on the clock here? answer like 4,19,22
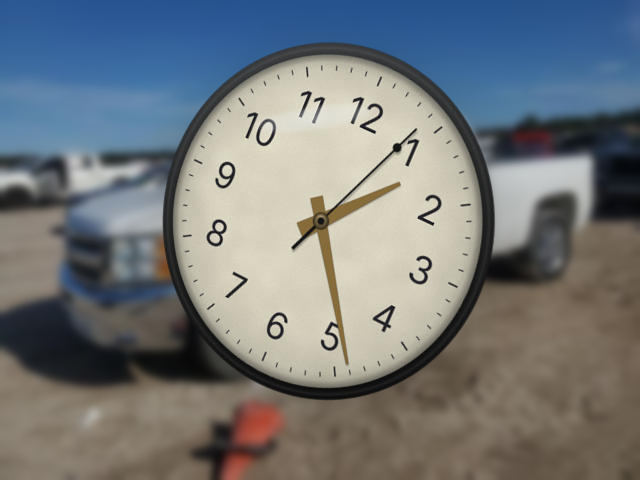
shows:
1,24,04
